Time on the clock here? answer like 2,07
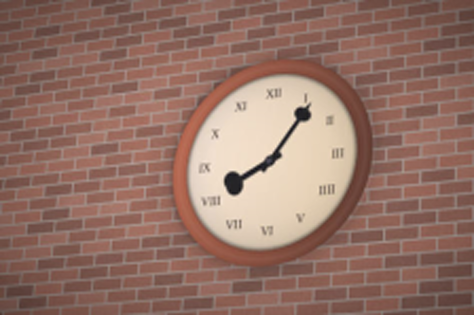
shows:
8,06
